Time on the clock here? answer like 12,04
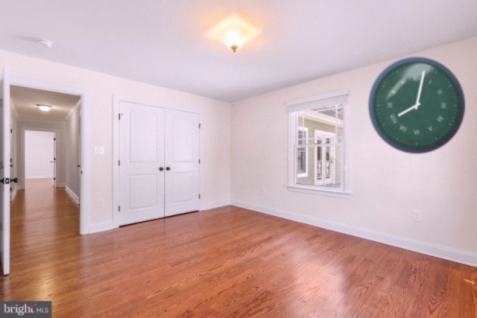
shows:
8,02
